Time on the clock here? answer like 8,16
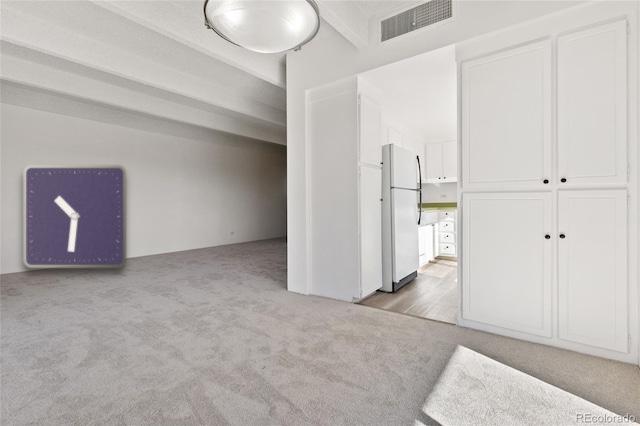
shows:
10,31
